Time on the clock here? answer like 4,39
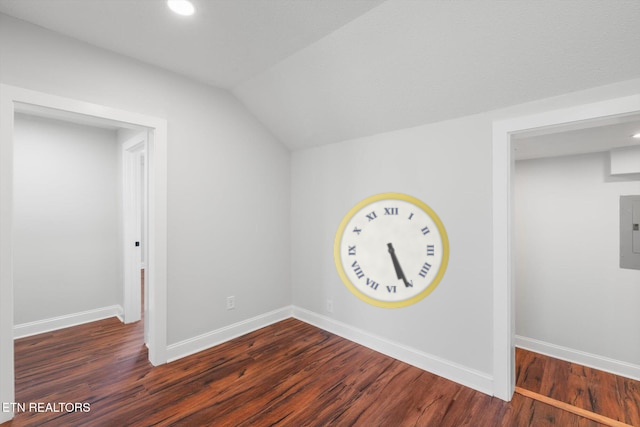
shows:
5,26
